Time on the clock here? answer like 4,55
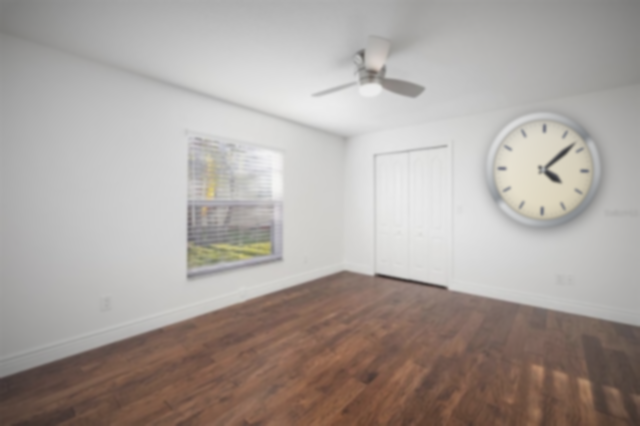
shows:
4,08
